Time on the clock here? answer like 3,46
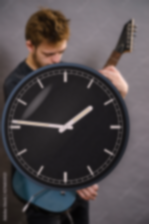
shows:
1,46
